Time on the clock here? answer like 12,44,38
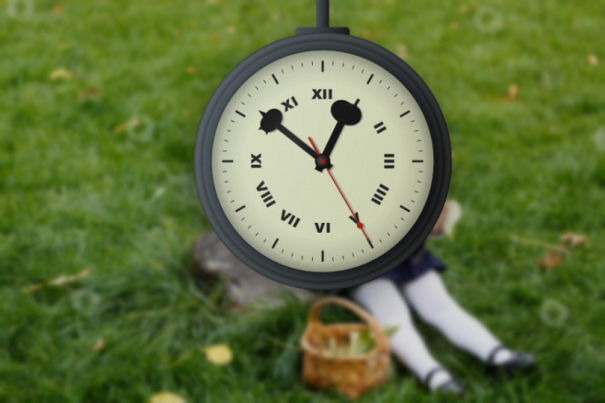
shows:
12,51,25
